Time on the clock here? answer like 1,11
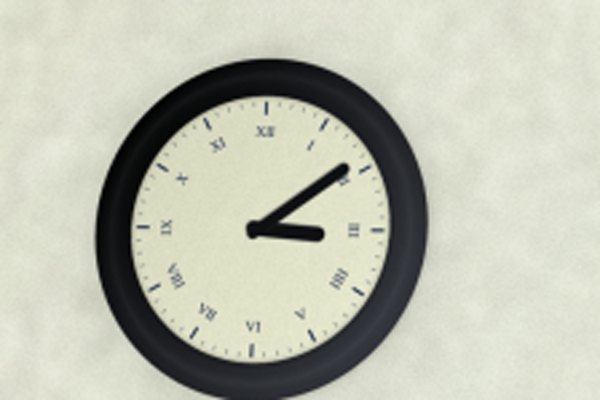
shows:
3,09
